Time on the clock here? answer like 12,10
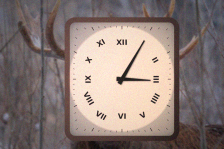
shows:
3,05
